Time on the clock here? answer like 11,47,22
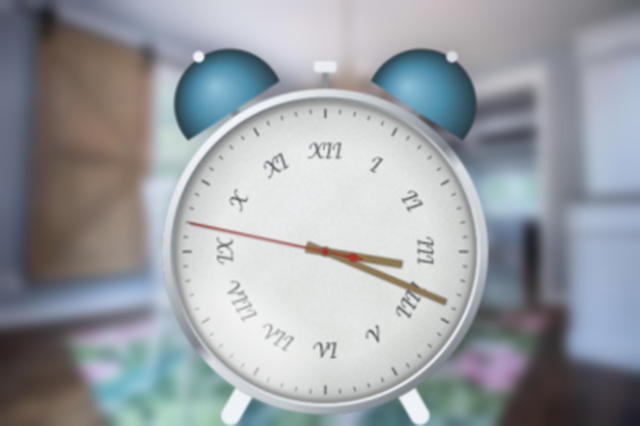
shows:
3,18,47
